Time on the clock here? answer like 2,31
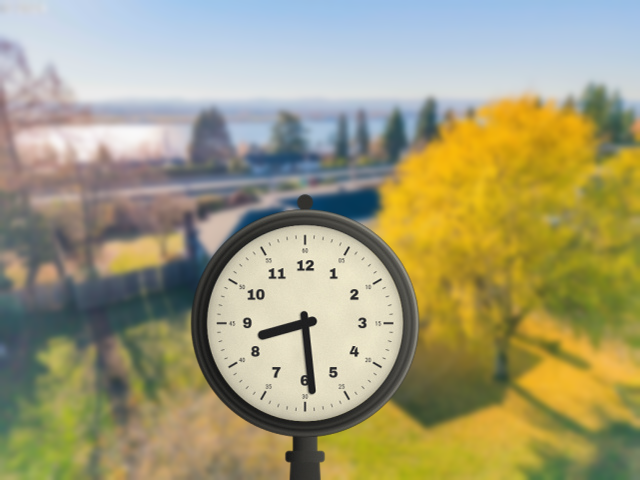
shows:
8,29
